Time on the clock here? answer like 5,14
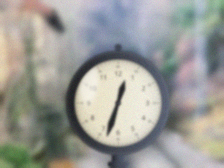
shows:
12,33
